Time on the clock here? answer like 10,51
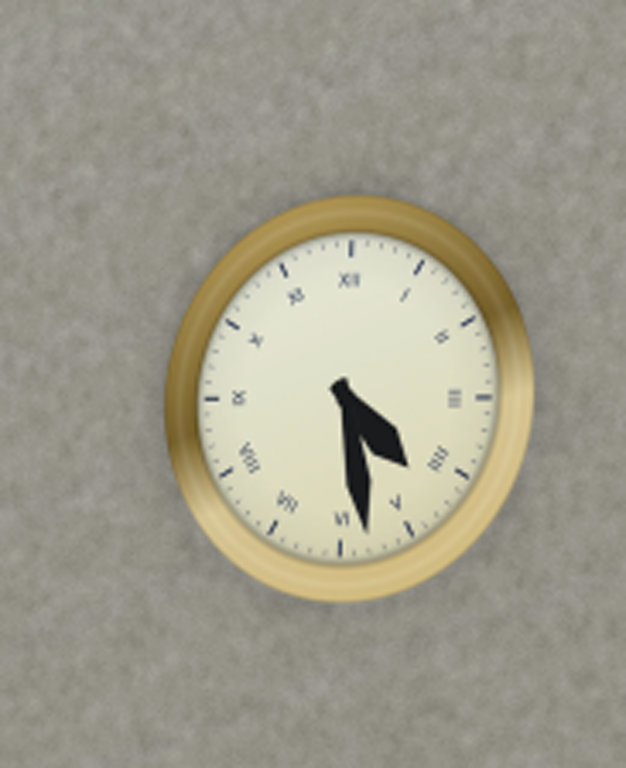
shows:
4,28
